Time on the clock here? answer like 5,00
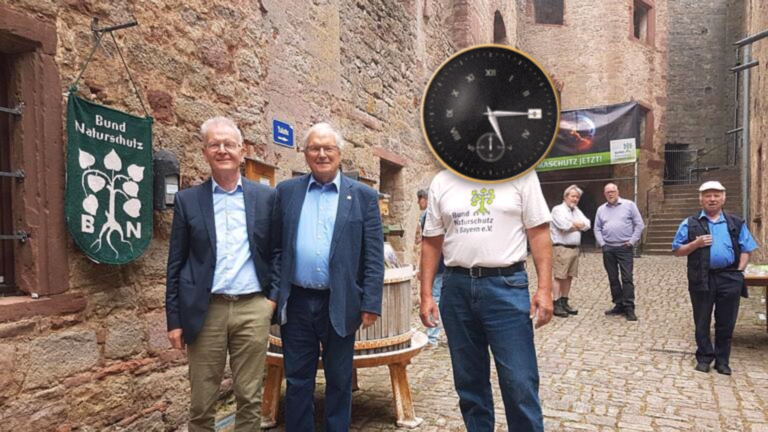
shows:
5,15
